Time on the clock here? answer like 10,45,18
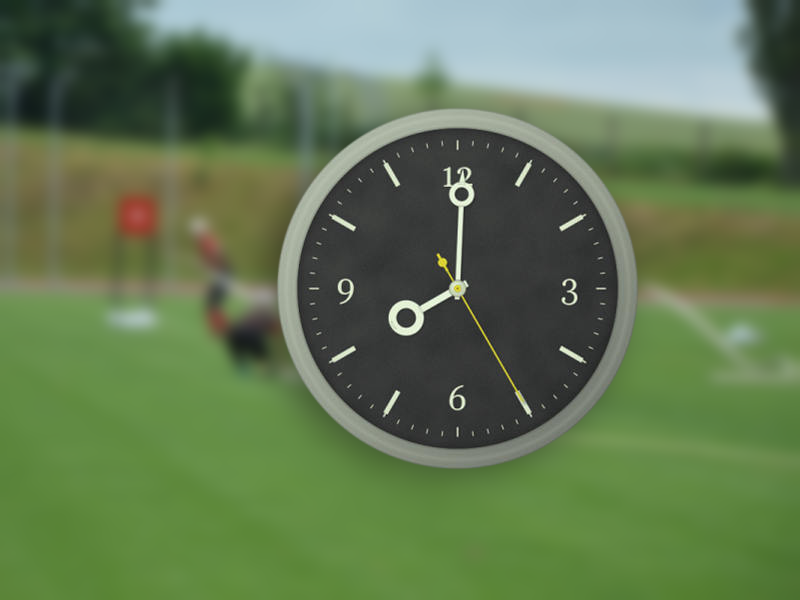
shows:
8,00,25
